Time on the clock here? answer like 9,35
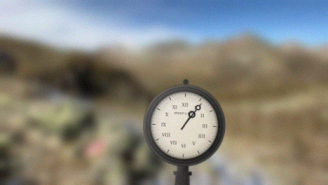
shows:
1,06
